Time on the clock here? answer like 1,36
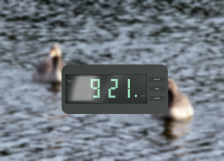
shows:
9,21
